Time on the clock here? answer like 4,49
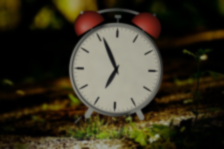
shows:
6,56
